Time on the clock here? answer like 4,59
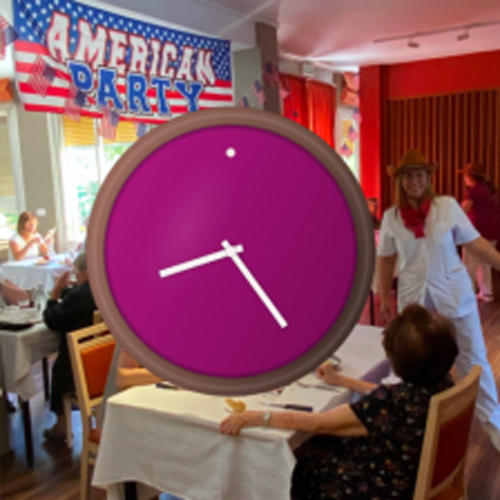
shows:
8,24
